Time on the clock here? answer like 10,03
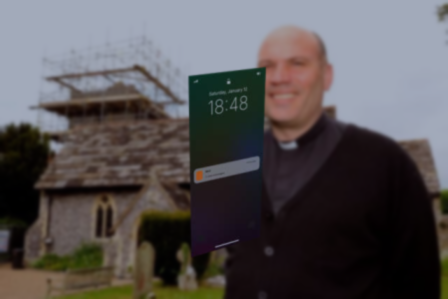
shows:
18,48
